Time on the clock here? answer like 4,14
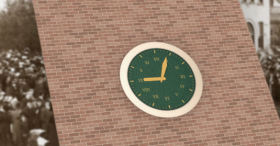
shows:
9,04
